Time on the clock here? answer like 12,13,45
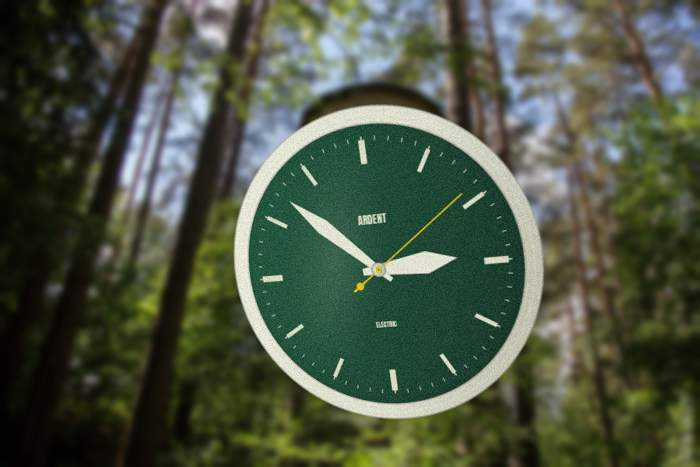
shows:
2,52,09
